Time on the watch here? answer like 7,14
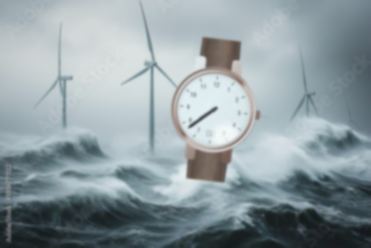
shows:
7,38
